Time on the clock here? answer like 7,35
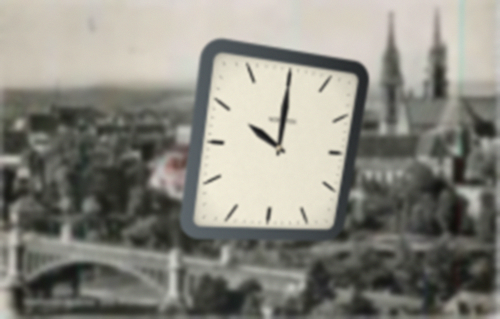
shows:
10,00
